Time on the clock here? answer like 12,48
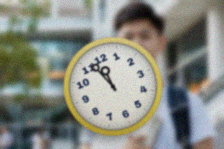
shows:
11,57
